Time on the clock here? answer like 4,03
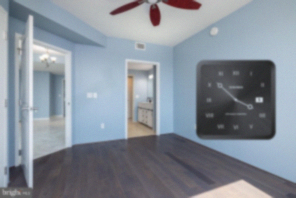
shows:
3,52
